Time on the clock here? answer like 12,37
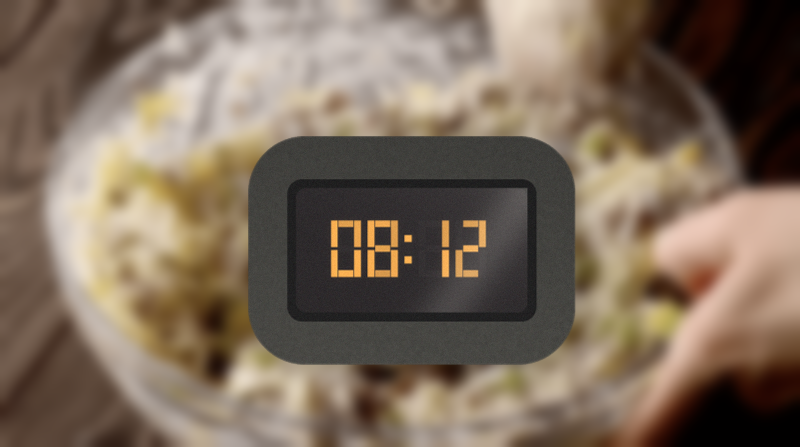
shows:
8,12
